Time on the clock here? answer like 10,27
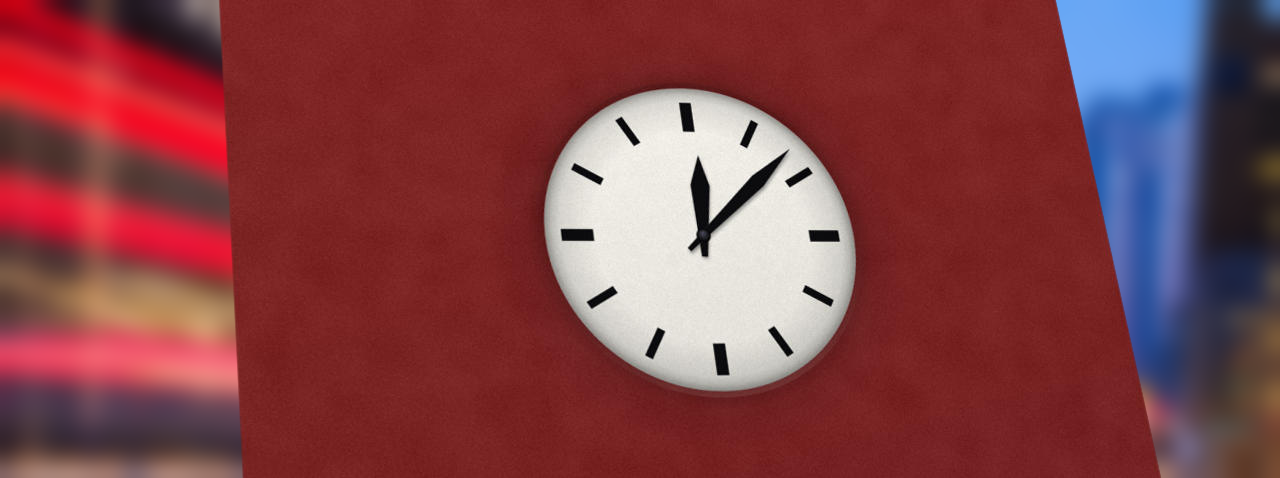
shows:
12,08
